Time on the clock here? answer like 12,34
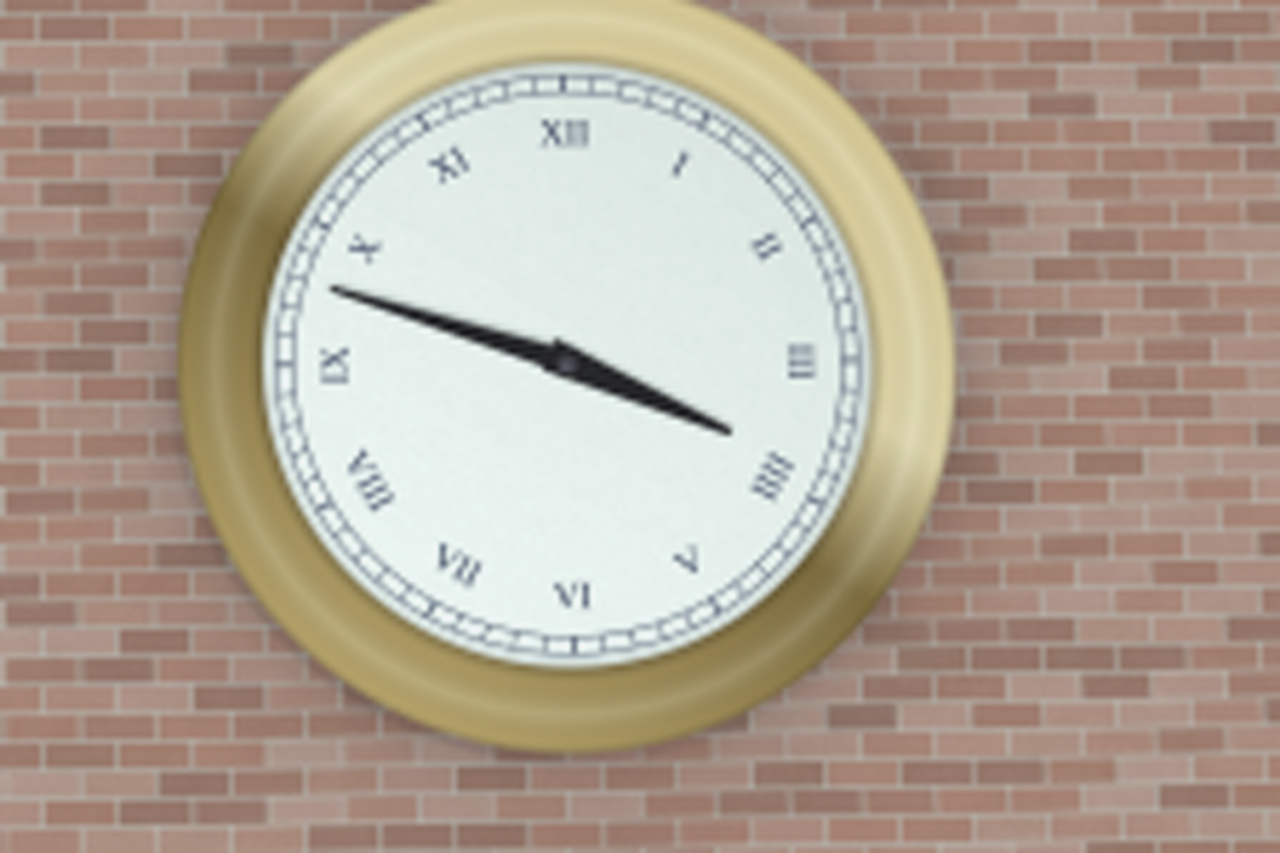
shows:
3,48
